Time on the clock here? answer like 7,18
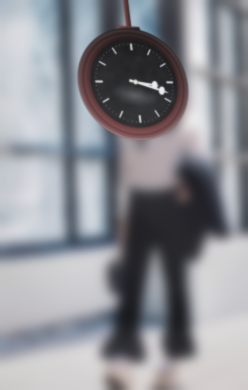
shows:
3,18
